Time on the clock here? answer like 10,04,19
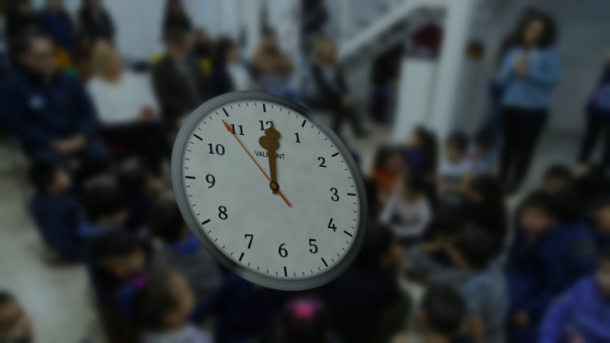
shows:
12,00,54
